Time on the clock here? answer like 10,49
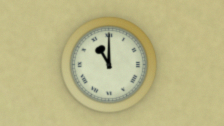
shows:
11,00
